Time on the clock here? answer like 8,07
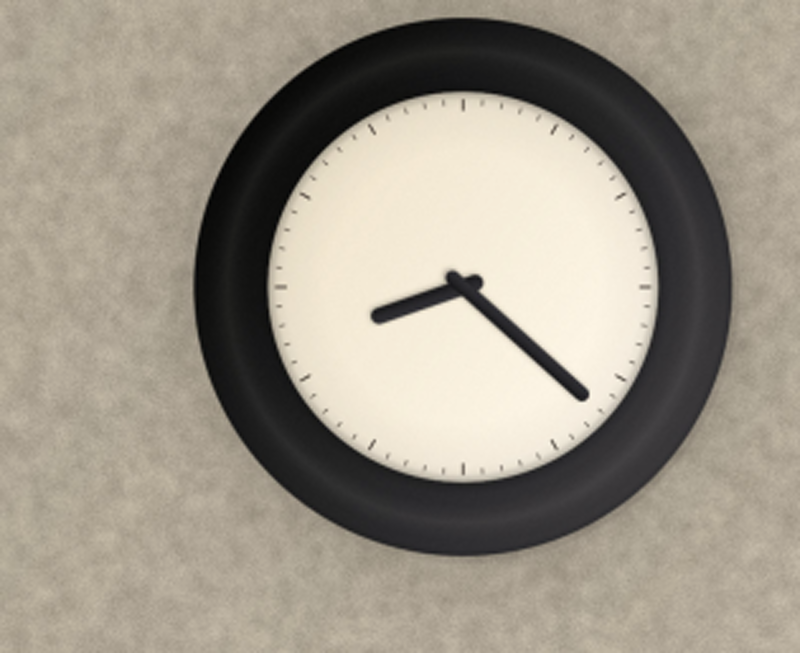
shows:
8,22
